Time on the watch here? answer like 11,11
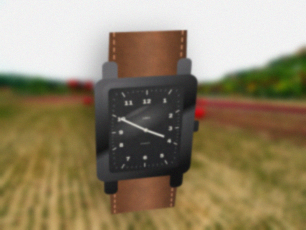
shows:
3,50
